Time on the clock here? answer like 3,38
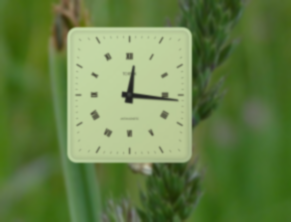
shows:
12,16
